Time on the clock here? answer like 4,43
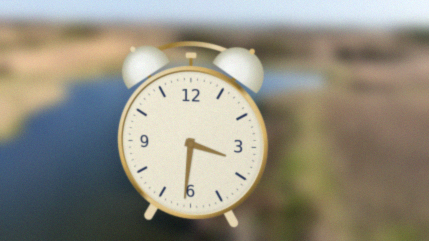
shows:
3,31
